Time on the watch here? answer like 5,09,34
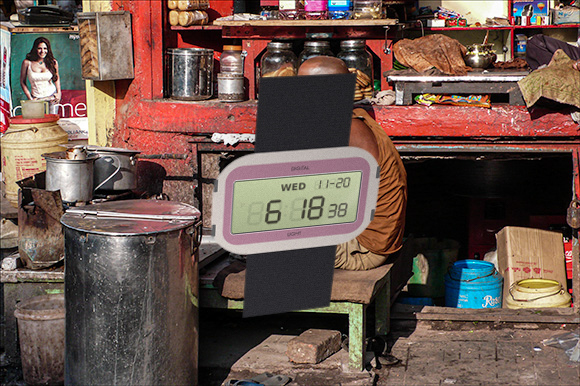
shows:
6,18,38
